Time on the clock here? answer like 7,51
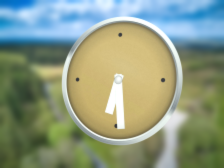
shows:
6,29
